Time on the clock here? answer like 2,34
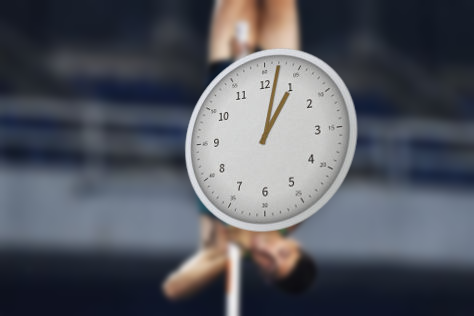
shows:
1,02
